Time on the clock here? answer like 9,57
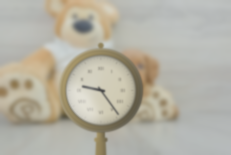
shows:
9,24
